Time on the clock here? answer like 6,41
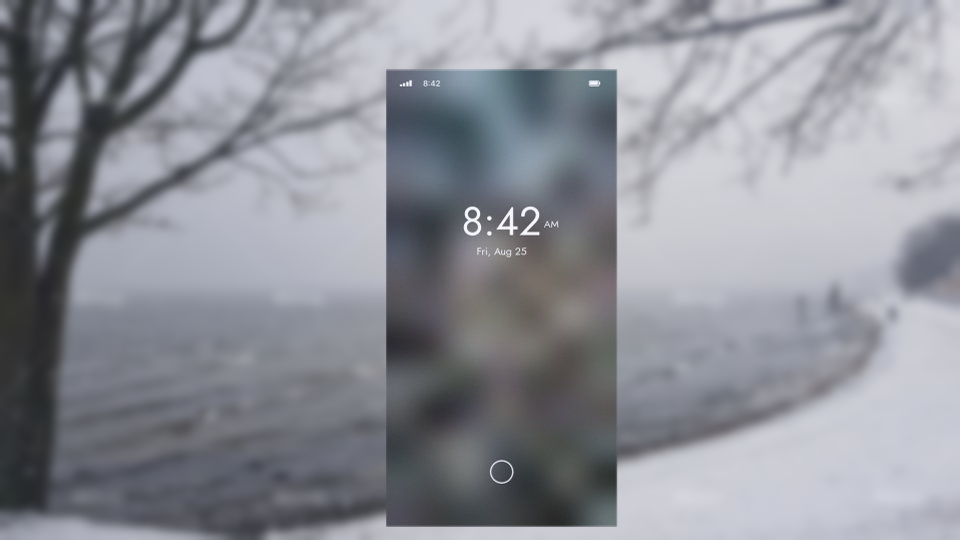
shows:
8,42
